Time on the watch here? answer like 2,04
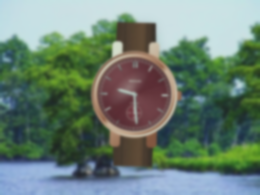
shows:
9,29
